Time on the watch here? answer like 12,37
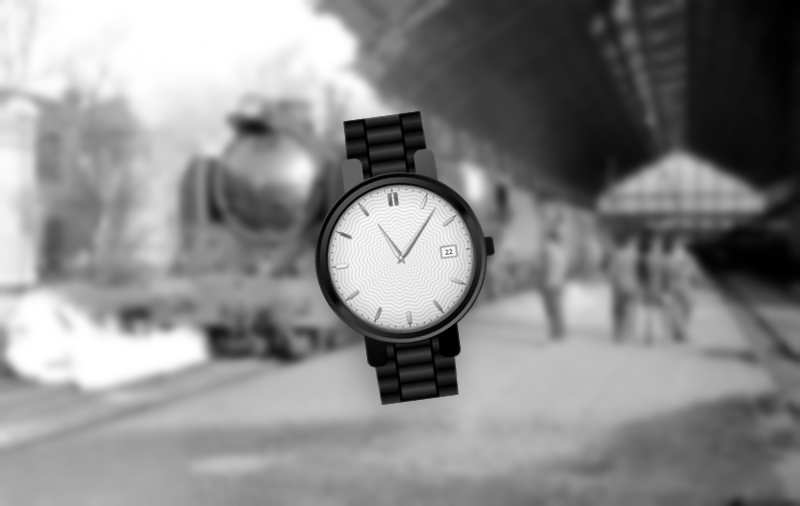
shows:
11,07
